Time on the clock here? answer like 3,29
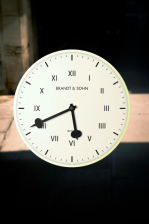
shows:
5,41
